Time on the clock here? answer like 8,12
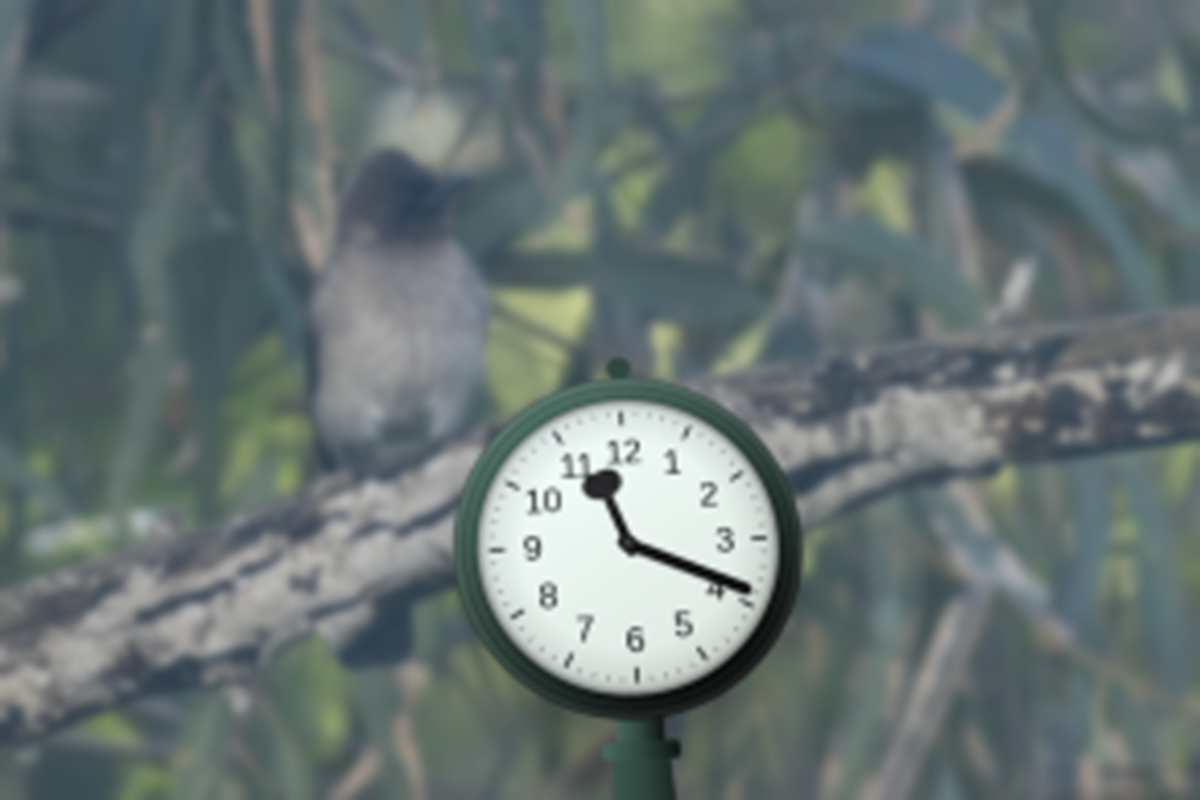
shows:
11,19
